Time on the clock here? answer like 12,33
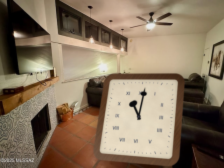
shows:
11,01
